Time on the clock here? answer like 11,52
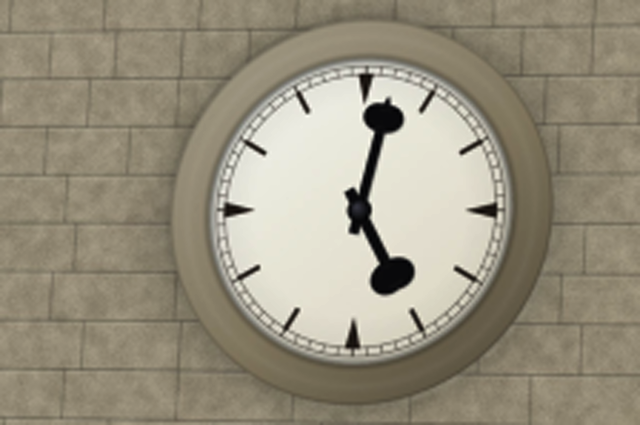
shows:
5,02
